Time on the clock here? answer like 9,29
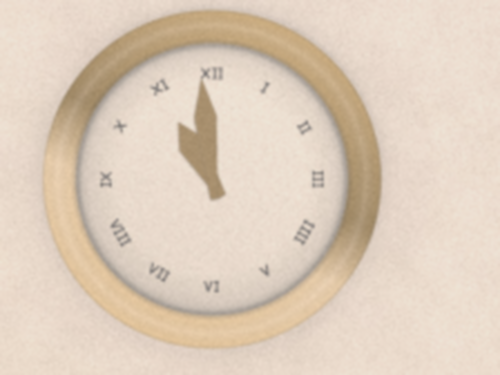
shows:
10,59
